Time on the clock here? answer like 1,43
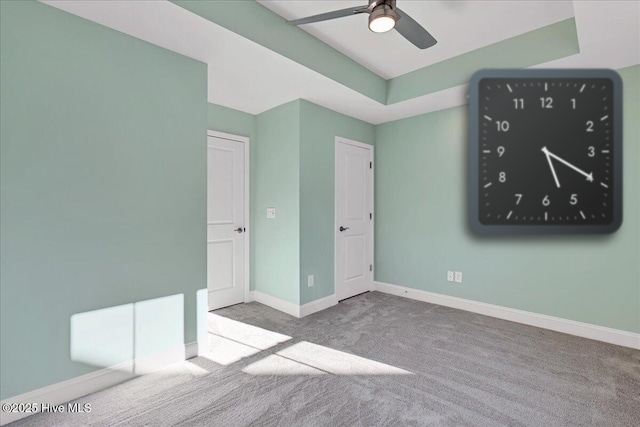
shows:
5,20
